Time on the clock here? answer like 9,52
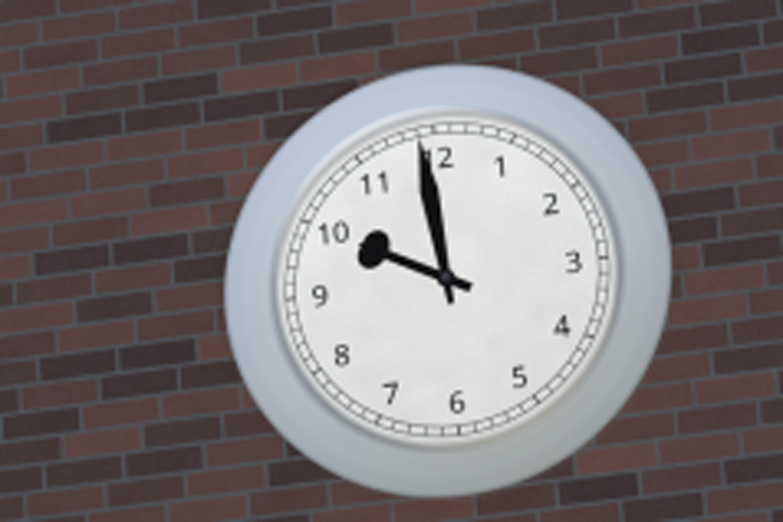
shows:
9,59
